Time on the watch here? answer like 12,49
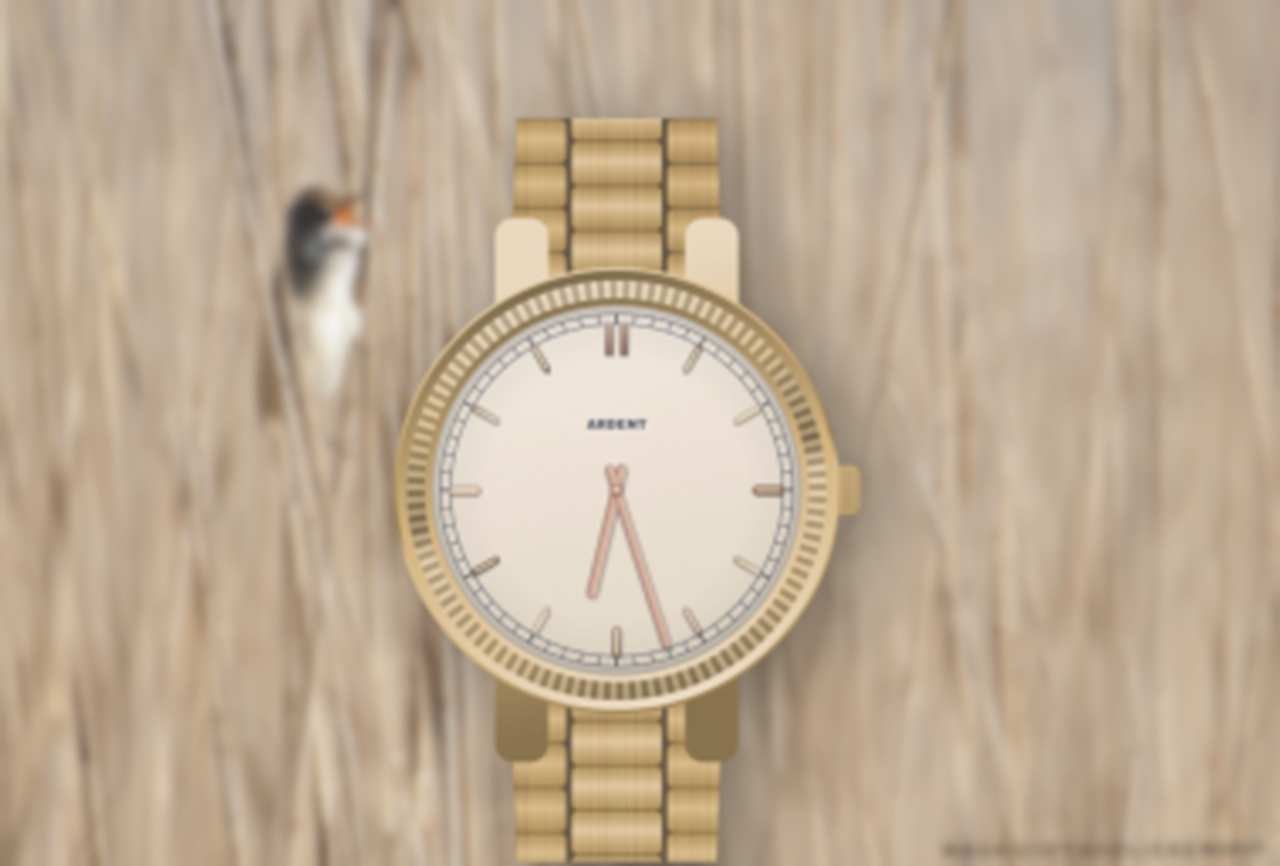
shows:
6,27
